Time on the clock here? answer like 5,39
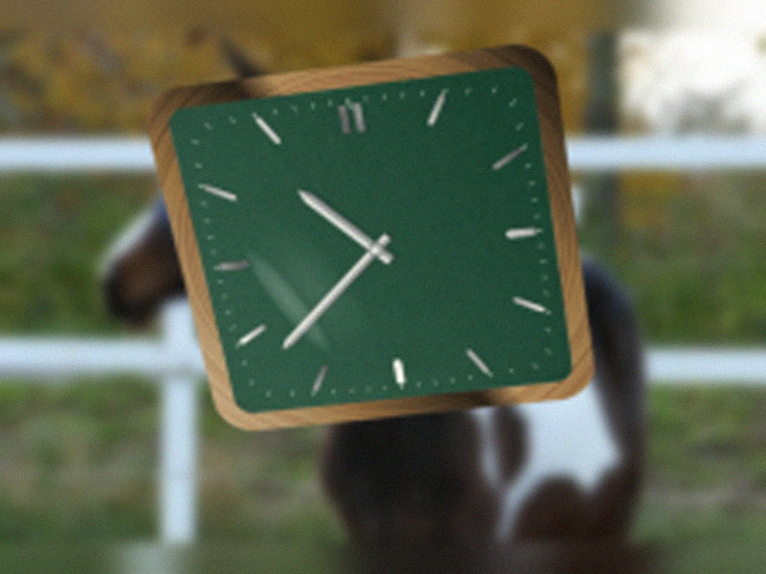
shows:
10,38
